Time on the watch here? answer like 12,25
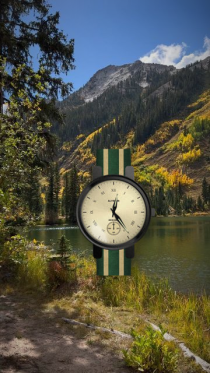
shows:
12,24
